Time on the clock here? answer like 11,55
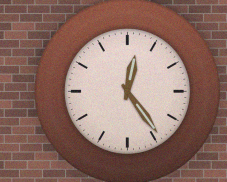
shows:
12,24
